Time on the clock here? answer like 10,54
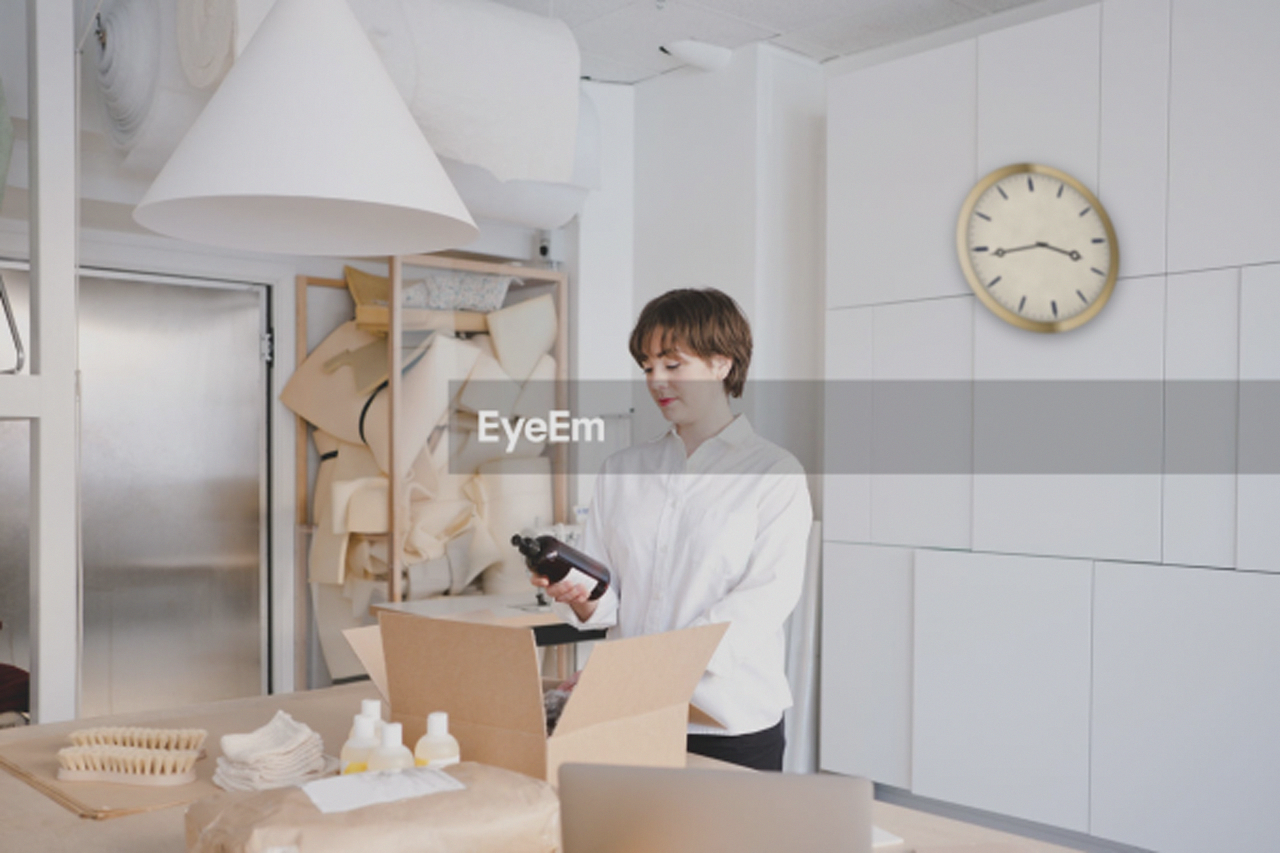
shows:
3,44
